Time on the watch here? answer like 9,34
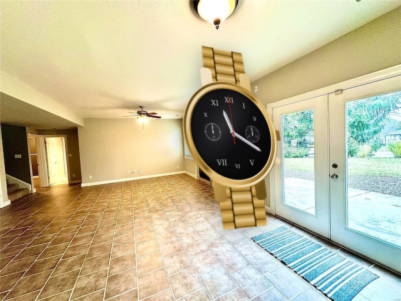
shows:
11,20
